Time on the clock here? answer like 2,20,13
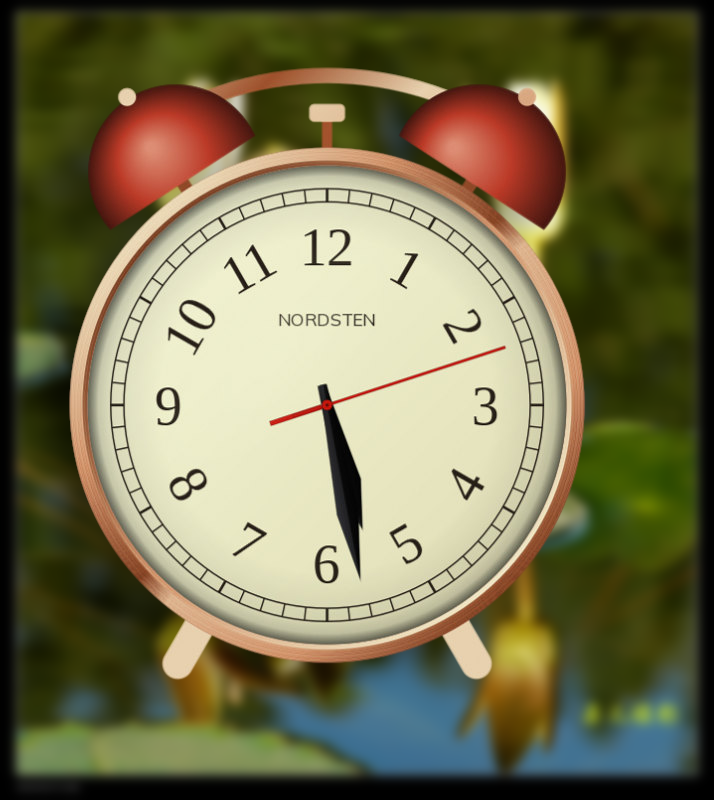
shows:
5,28,12
